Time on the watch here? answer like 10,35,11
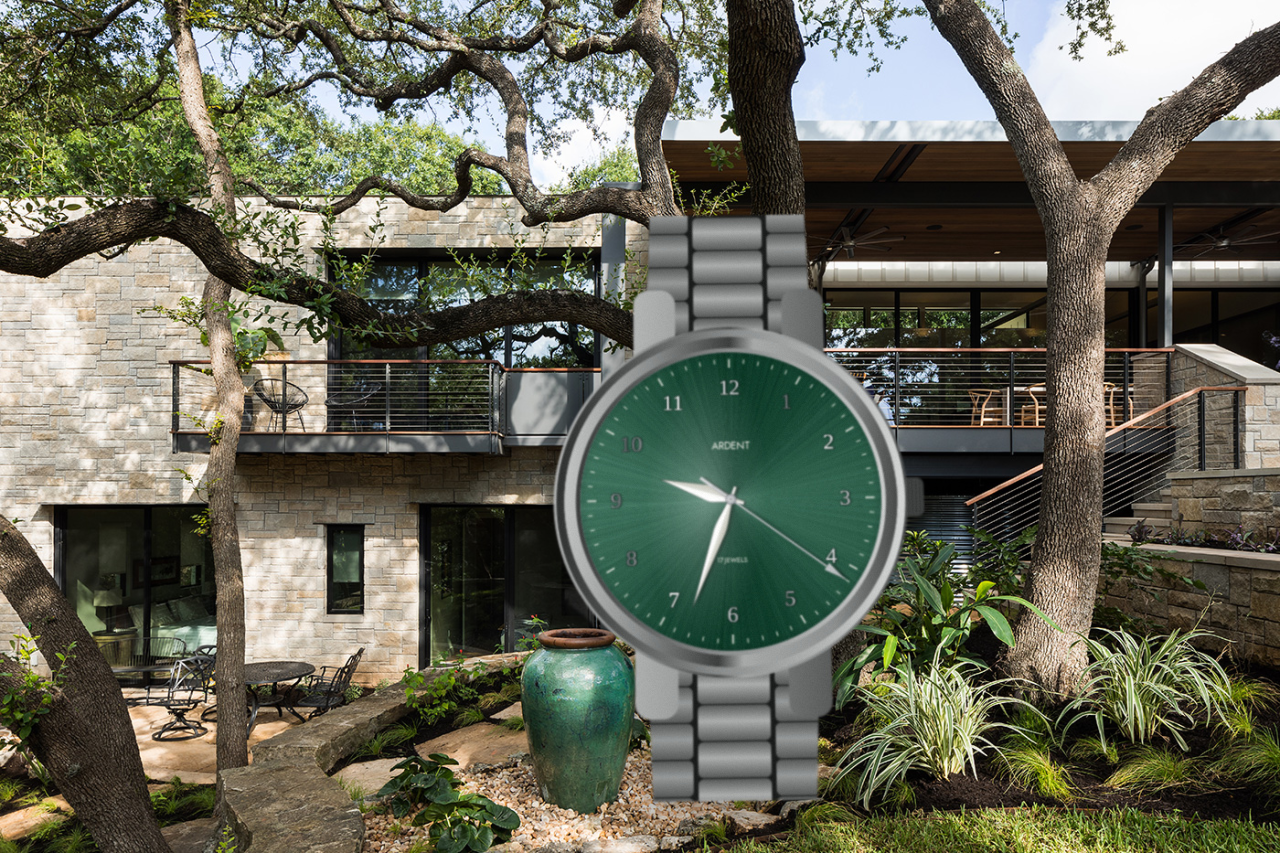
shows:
9,33,21
